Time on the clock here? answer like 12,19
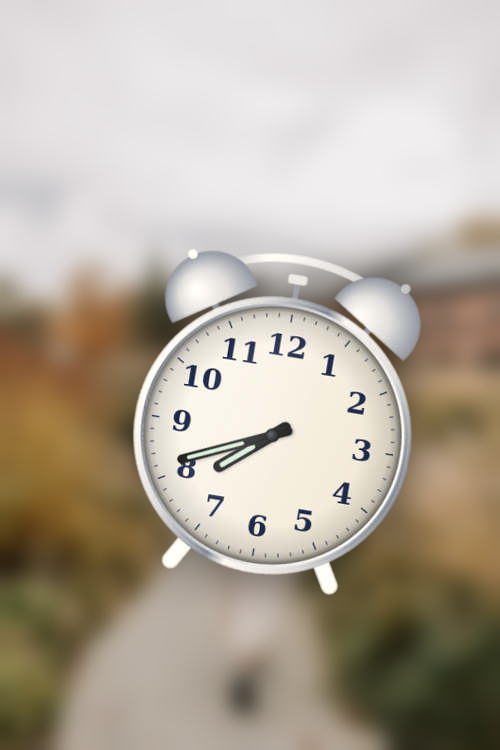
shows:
7,41
